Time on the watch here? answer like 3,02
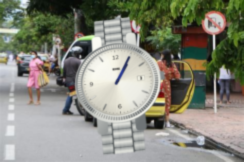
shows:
1,05
